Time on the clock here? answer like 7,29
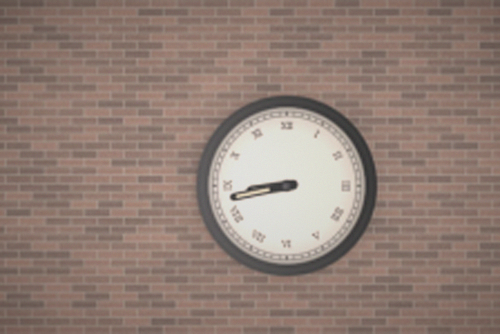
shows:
8,43
